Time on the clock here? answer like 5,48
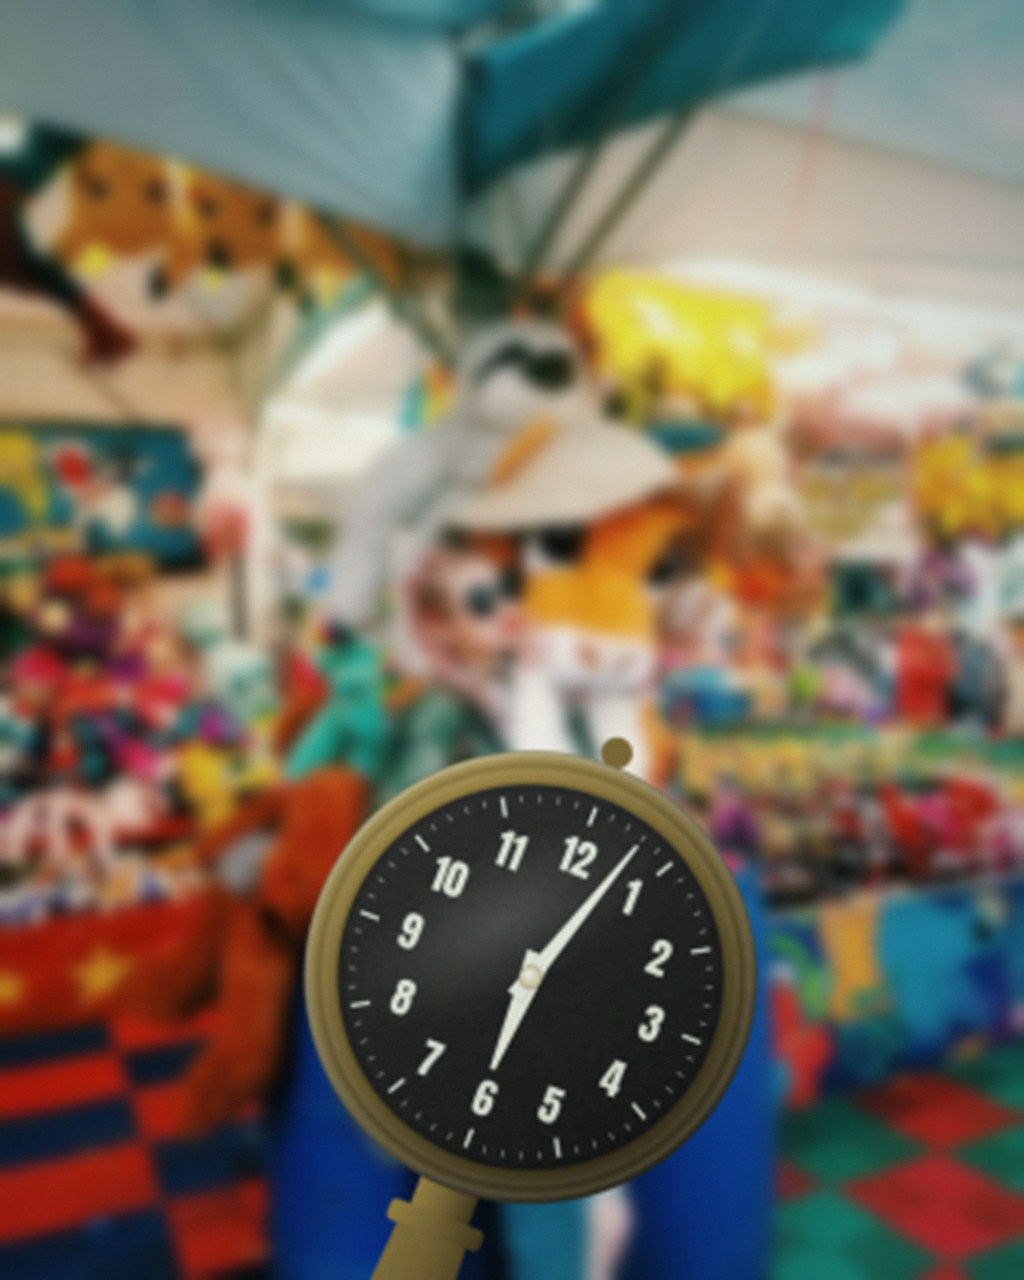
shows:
6,03
